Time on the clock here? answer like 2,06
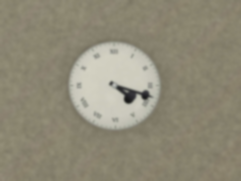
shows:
4,18
